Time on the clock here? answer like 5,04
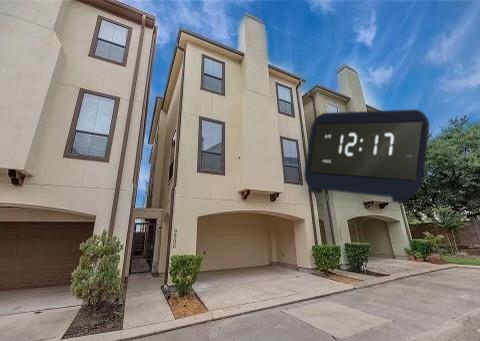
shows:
12,17
